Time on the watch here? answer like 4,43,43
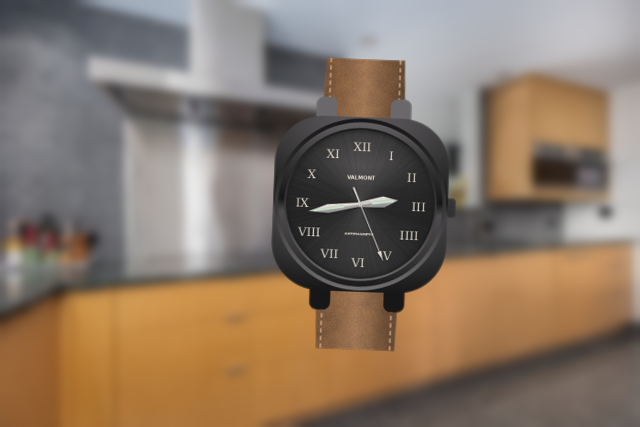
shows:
2,43,26
